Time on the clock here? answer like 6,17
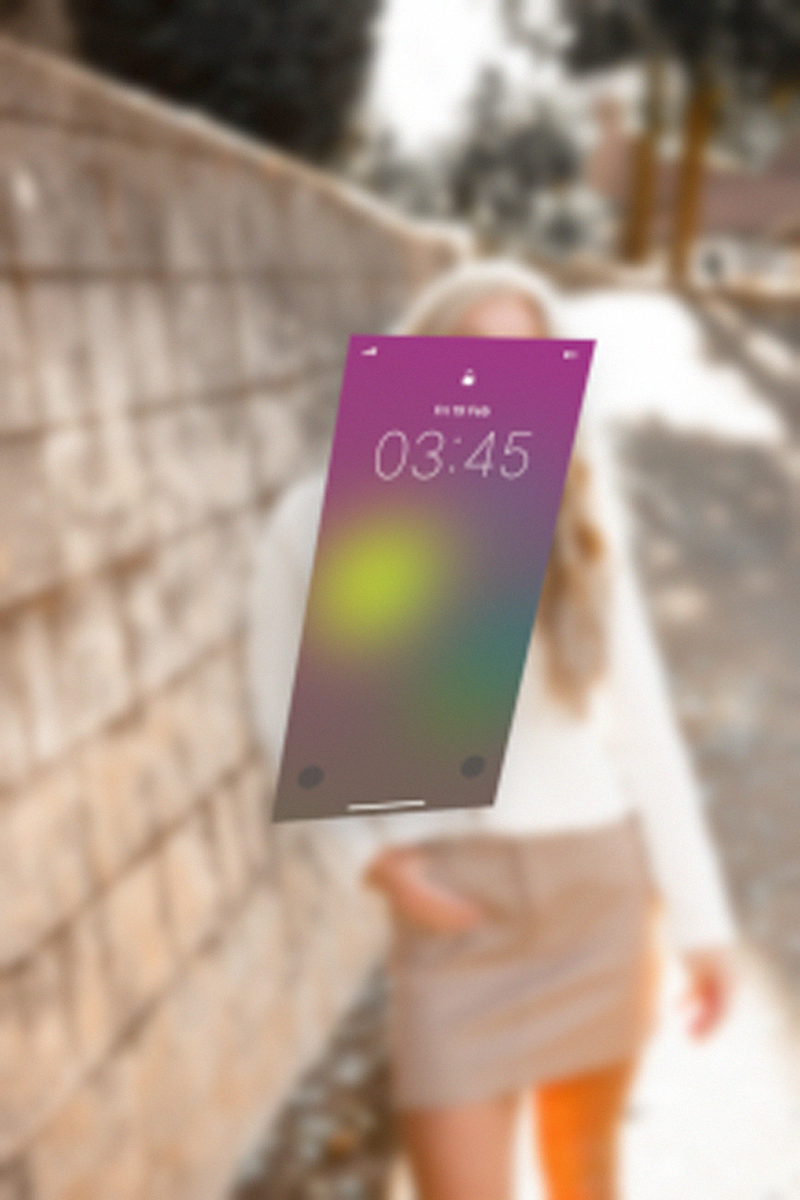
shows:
3,45
